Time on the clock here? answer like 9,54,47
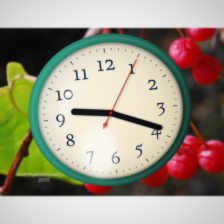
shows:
9,19,05
